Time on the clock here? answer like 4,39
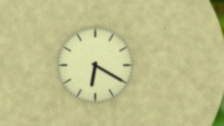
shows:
6,20
